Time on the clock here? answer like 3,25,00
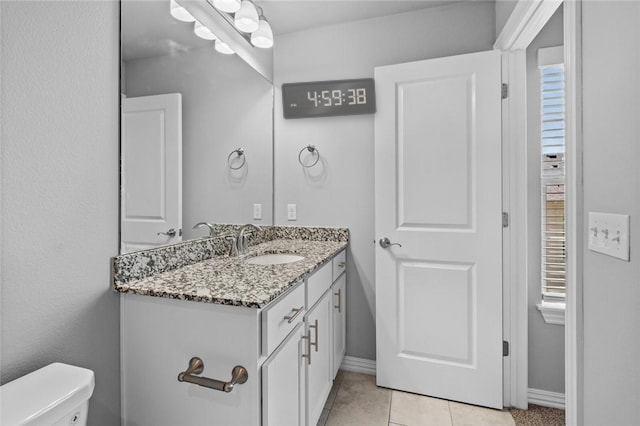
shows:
4,59,38
